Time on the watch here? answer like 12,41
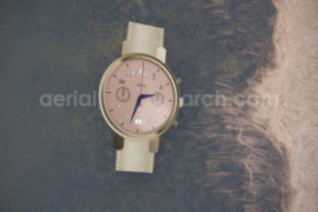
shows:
2,33
